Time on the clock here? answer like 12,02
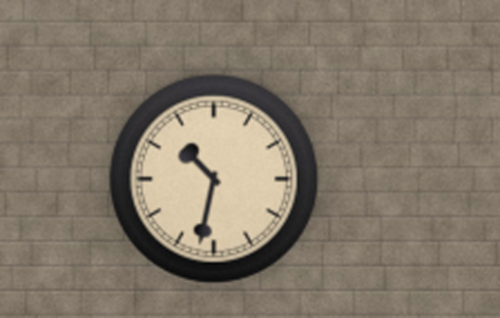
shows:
10,32
